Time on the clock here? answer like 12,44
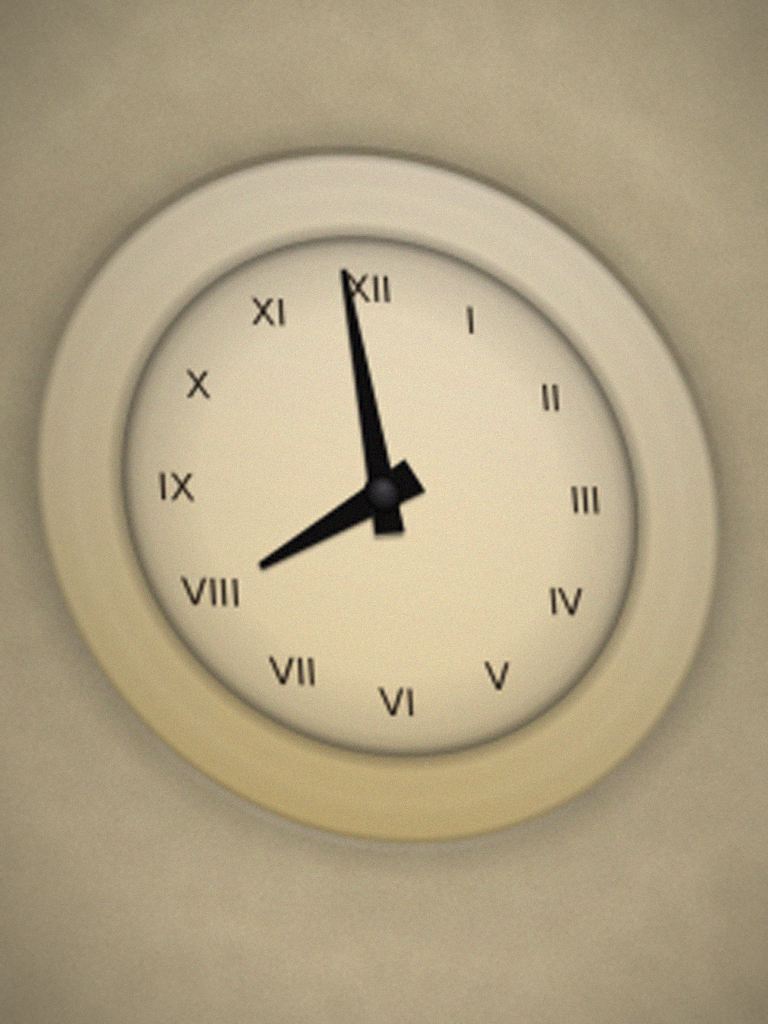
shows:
7,59
